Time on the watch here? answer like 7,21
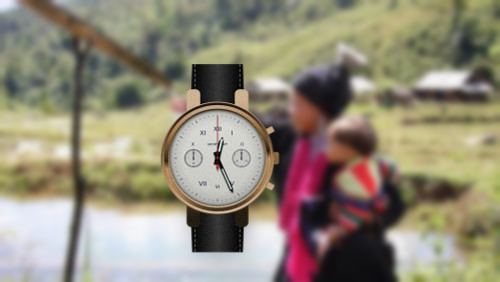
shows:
12,26
